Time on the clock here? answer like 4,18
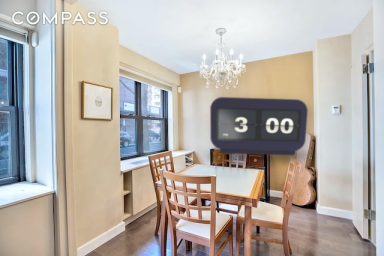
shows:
3,00
